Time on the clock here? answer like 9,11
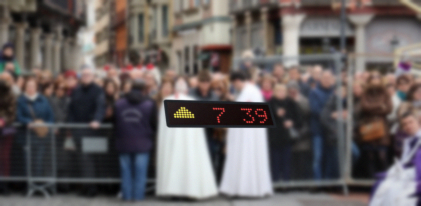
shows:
7,39
